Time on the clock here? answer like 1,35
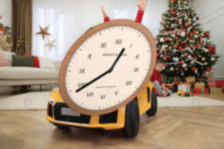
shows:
12,39
